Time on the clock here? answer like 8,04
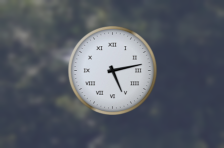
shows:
5,13
